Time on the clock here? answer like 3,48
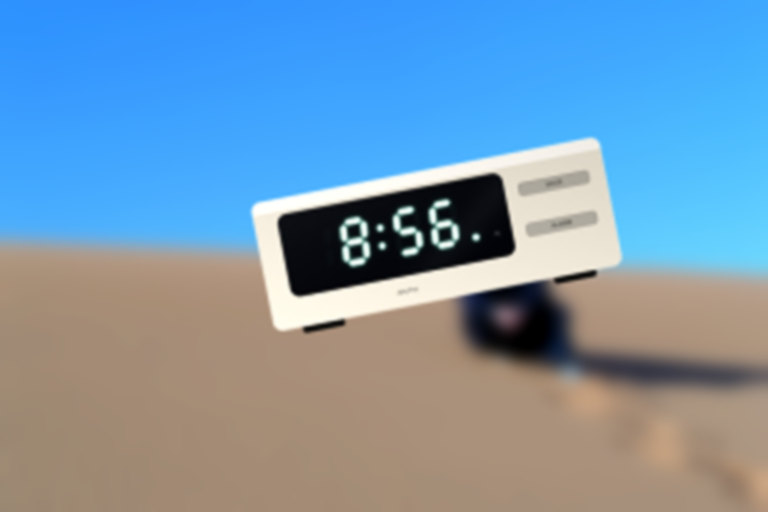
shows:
8,56
